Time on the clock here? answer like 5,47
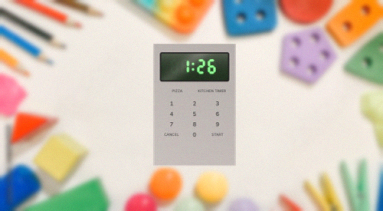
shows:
1,26
